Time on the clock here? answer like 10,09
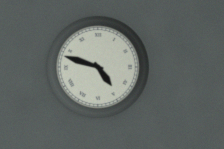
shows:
4,48
